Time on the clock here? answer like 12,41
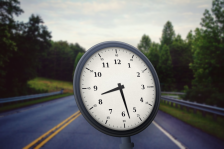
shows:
8,28
